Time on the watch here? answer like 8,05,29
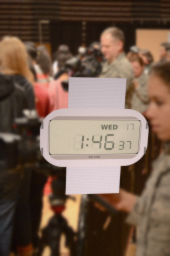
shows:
1,46,37
